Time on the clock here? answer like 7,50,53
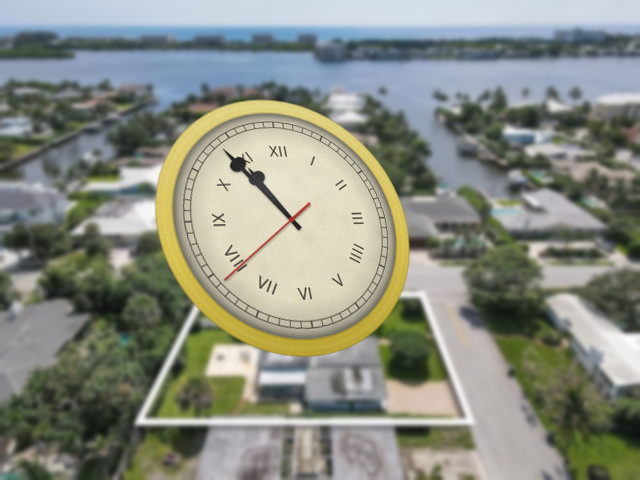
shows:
10,53,39
